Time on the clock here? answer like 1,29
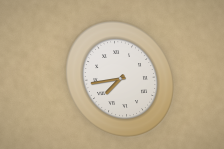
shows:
7,44
